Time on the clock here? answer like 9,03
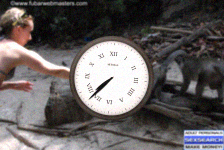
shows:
7,37
